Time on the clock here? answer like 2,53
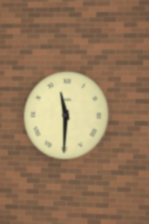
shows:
11,30
